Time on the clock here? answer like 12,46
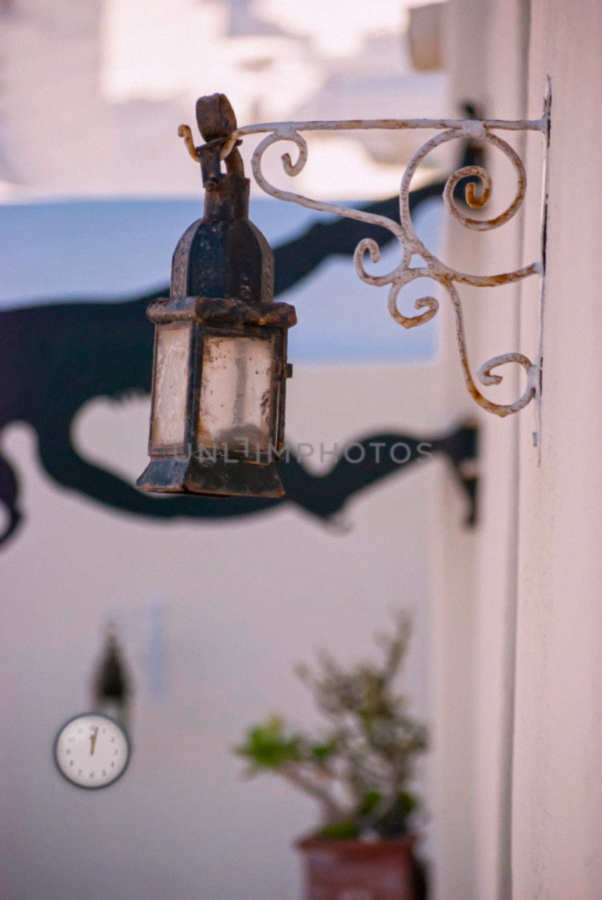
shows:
12,02
